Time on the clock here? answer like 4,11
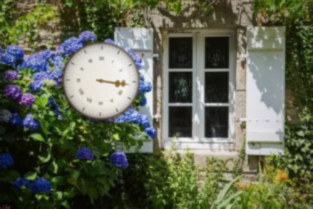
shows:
3,16
